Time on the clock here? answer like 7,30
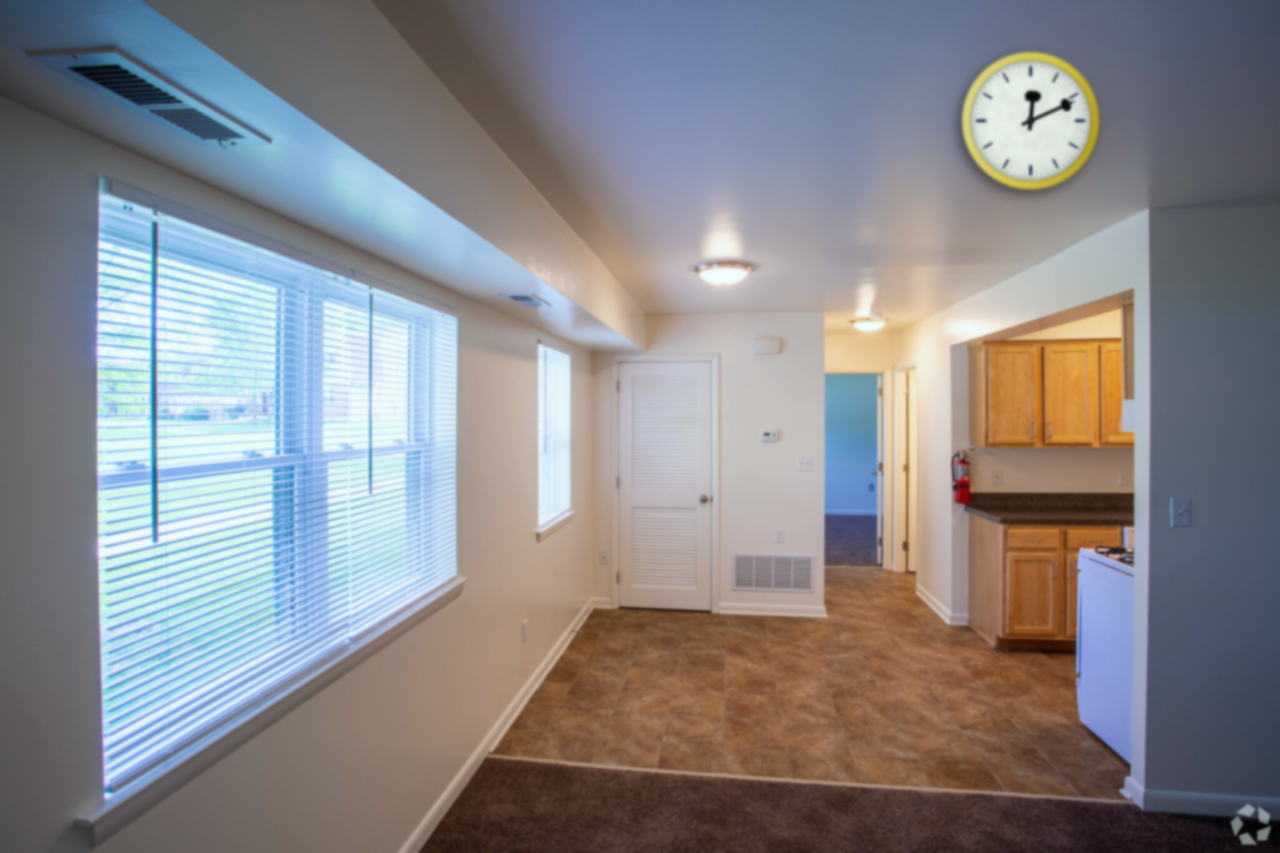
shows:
12,11
